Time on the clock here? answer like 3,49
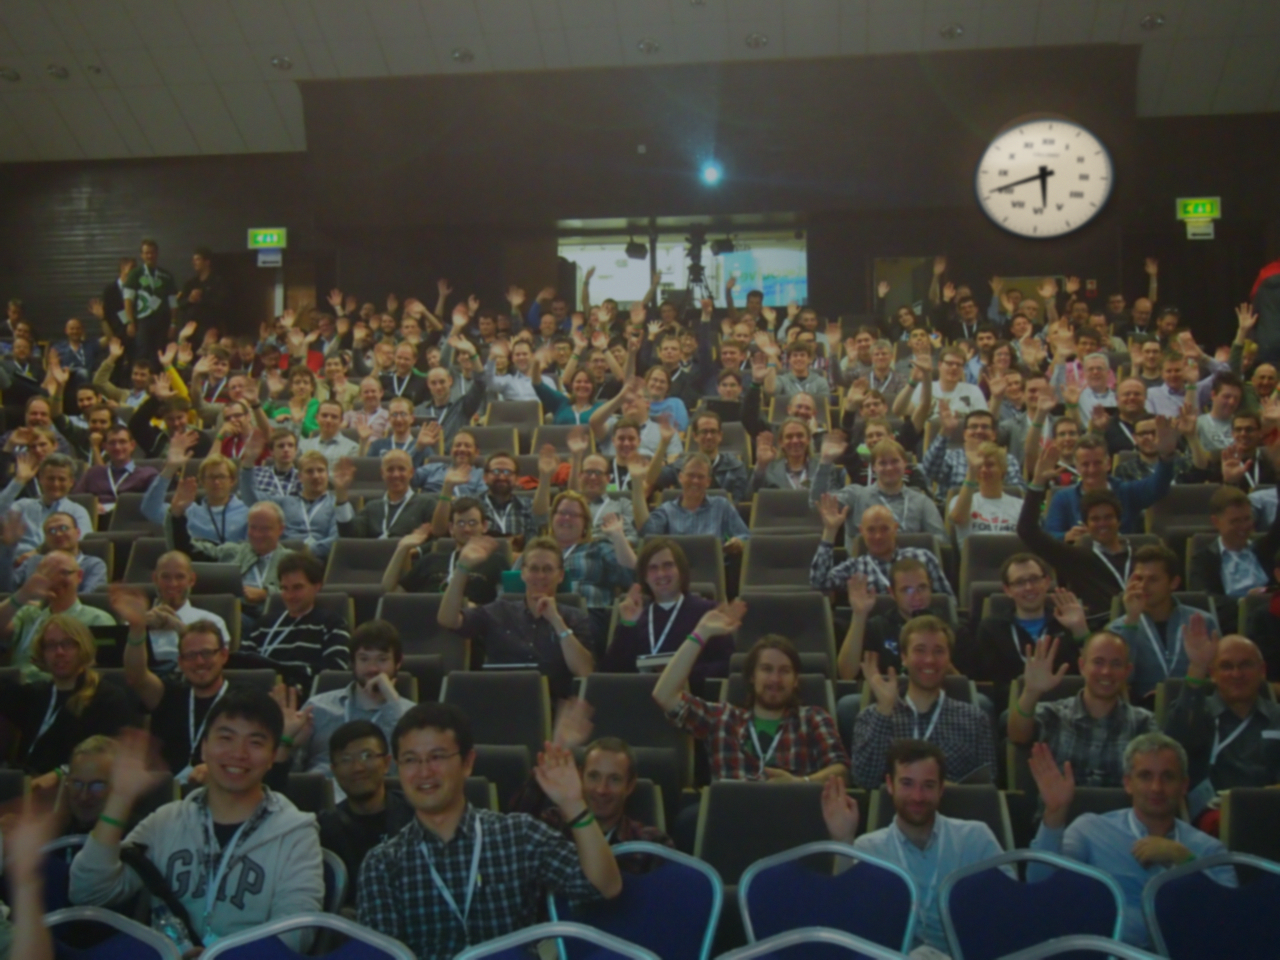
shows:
5,41
